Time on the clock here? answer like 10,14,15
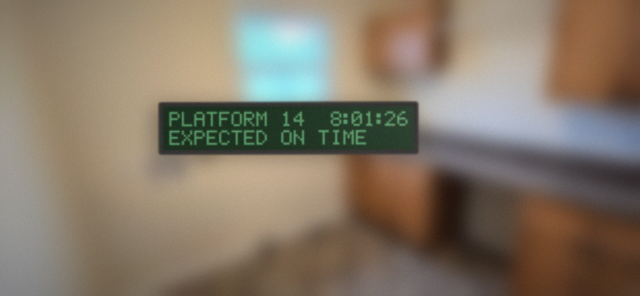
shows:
8,01,26
